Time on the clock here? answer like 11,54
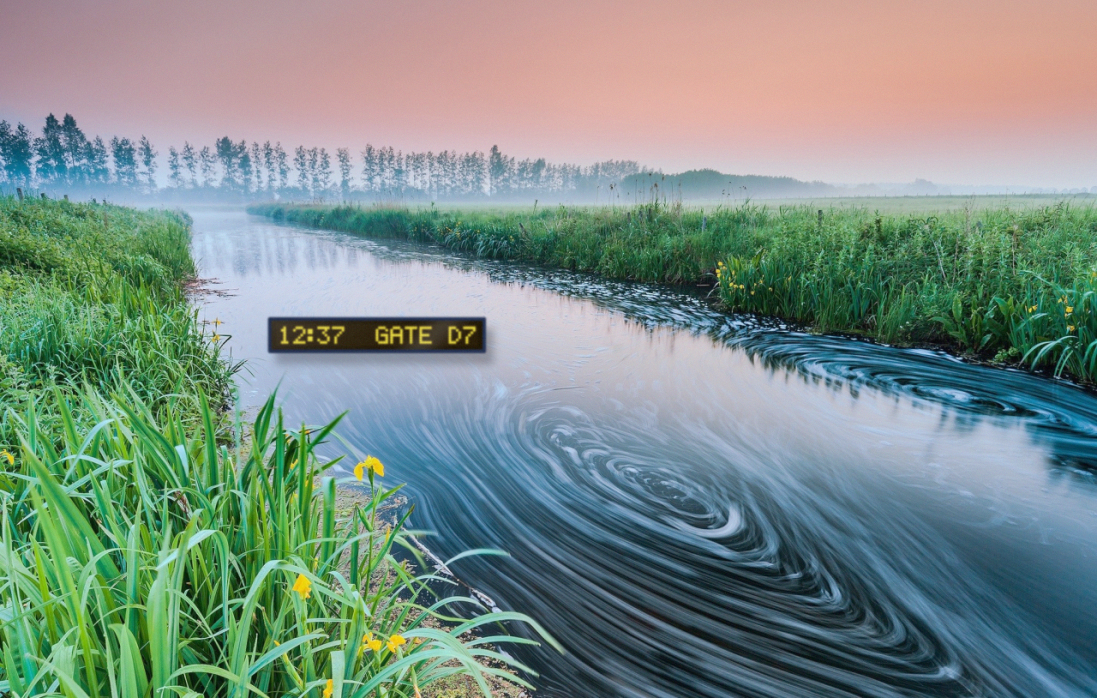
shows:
12,37
